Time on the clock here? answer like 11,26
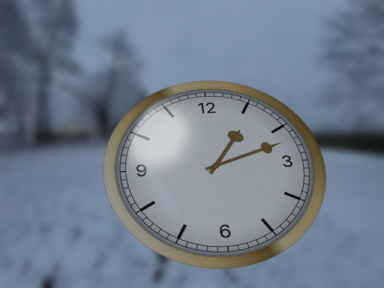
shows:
1,12
